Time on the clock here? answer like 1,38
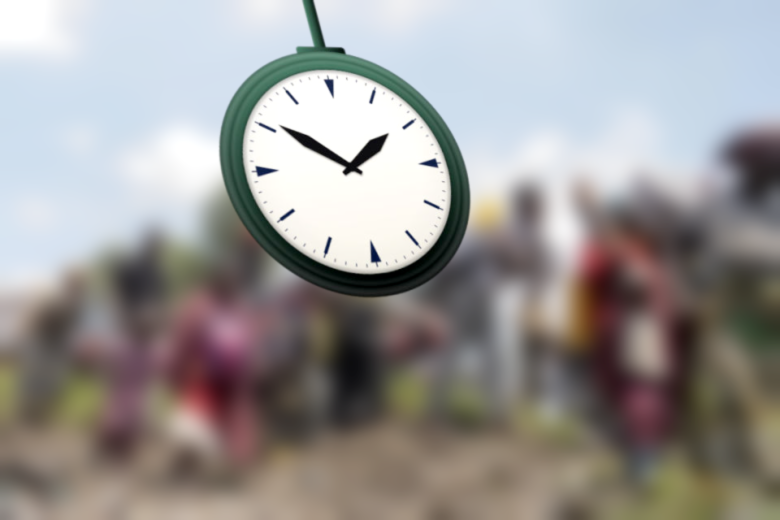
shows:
1,51
